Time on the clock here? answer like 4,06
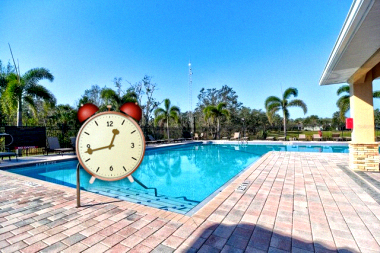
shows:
12,43
